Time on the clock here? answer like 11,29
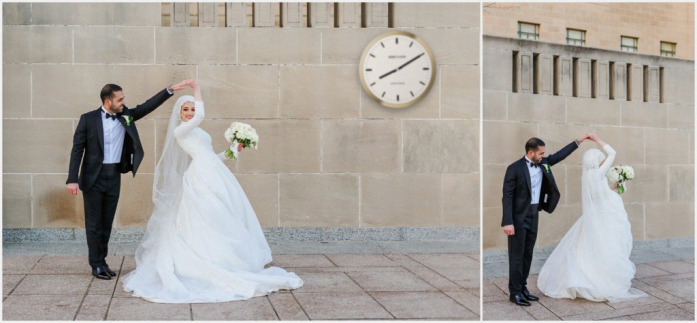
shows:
8,10
